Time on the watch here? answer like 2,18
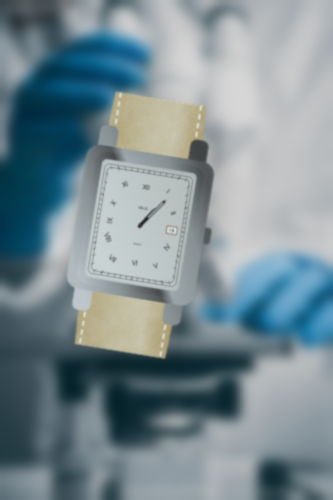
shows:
1,06
